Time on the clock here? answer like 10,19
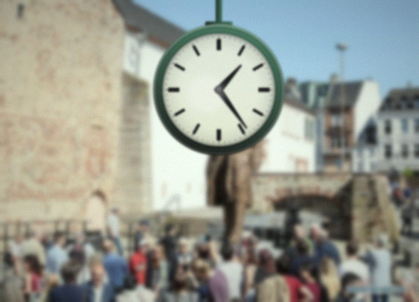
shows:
1,24
